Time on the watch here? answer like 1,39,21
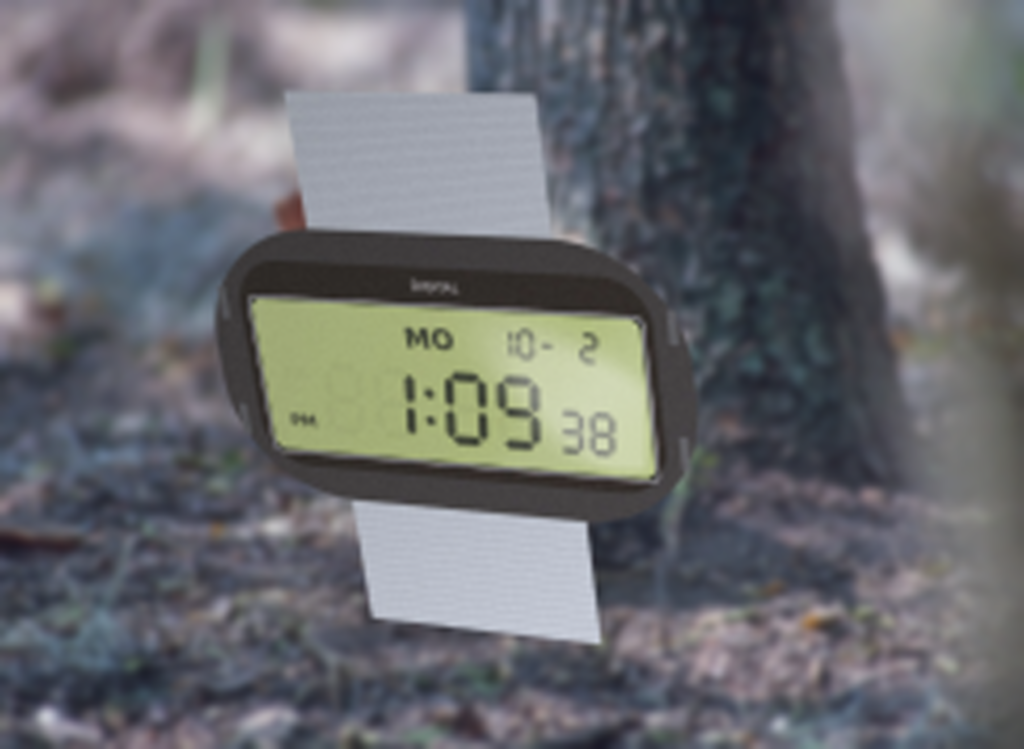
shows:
1,09,38
